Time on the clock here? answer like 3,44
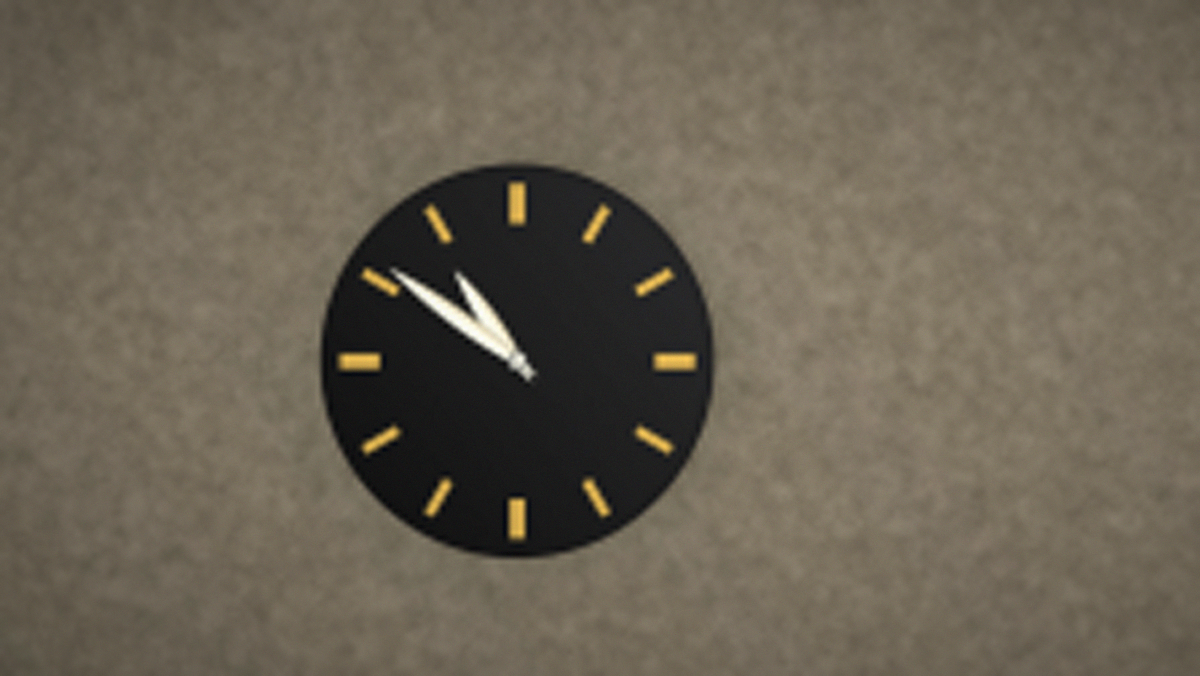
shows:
10,51
